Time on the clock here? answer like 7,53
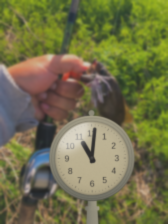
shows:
11,01
